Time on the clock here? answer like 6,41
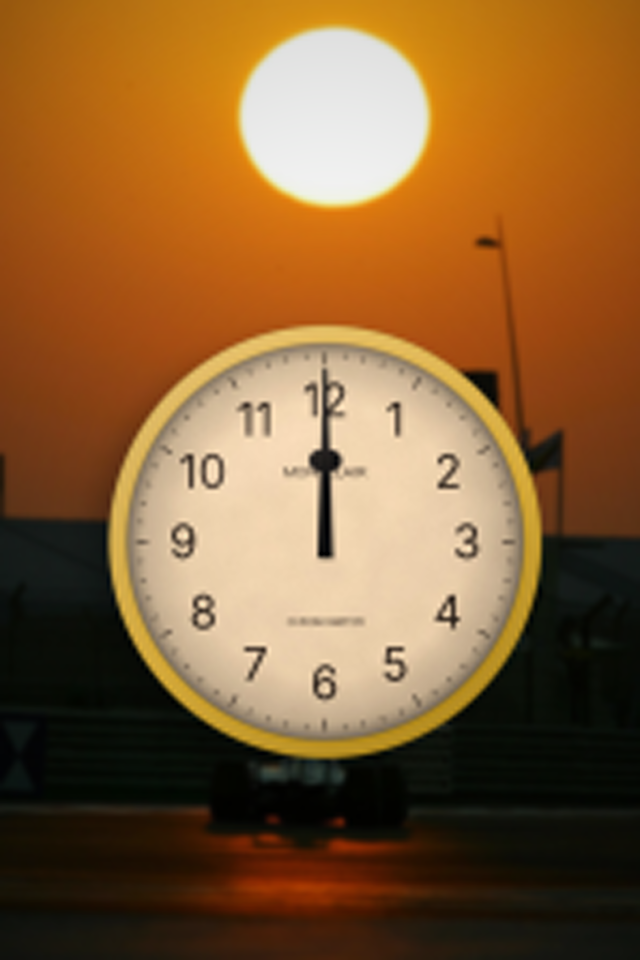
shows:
12,00
